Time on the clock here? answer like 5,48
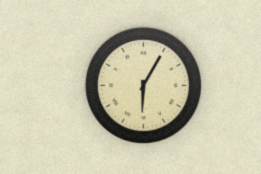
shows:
6,05
